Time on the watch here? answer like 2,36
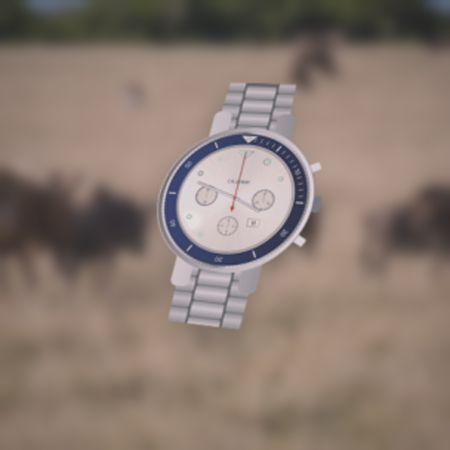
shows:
3,48
